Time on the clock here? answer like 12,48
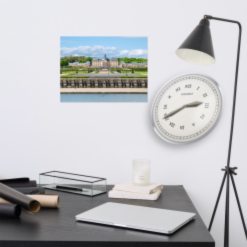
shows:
2,40
